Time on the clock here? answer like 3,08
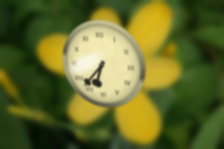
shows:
6,37
